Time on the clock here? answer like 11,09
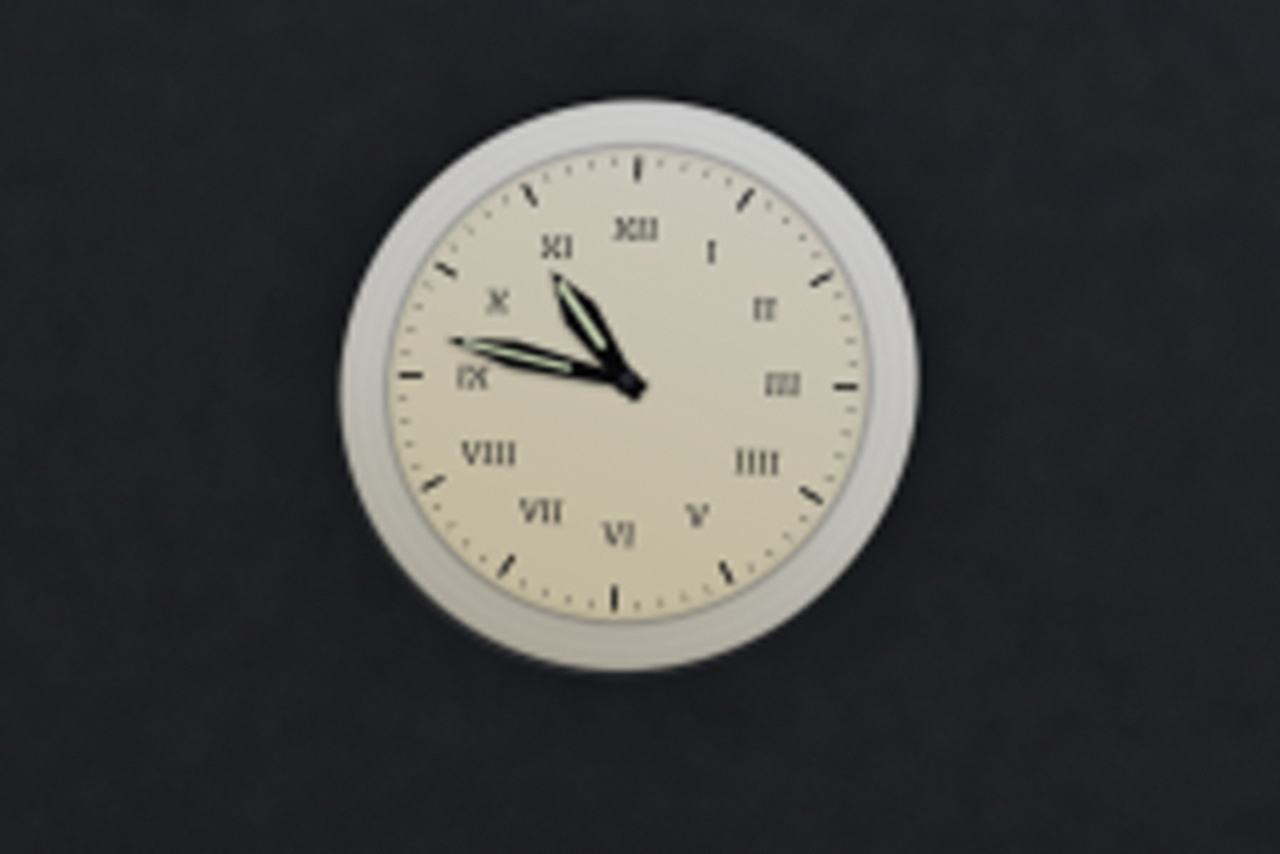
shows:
10,47
